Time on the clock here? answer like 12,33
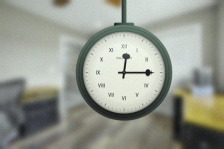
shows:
12,15
